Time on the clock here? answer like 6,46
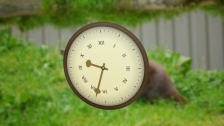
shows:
9,33
